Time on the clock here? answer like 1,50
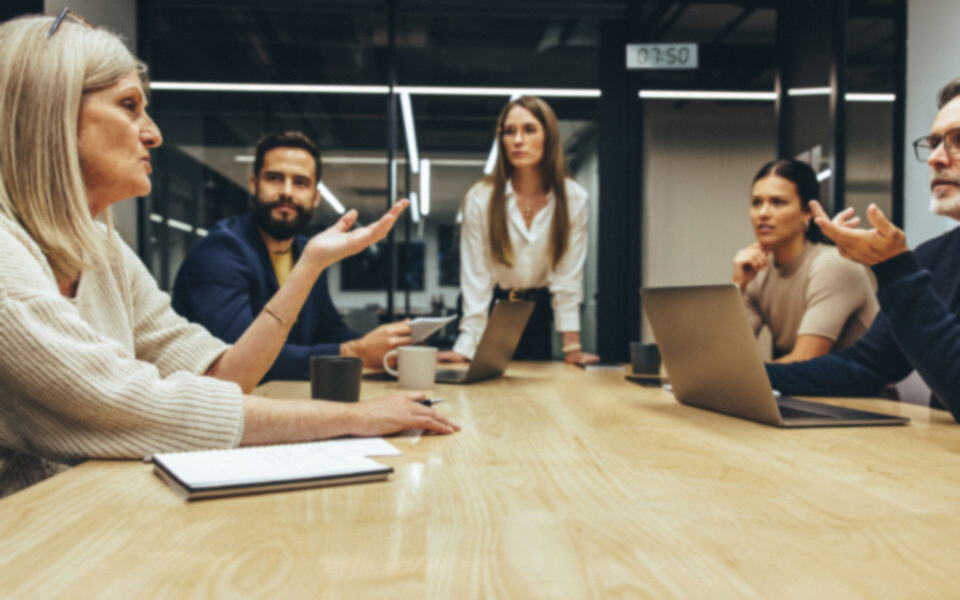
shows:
7,50
